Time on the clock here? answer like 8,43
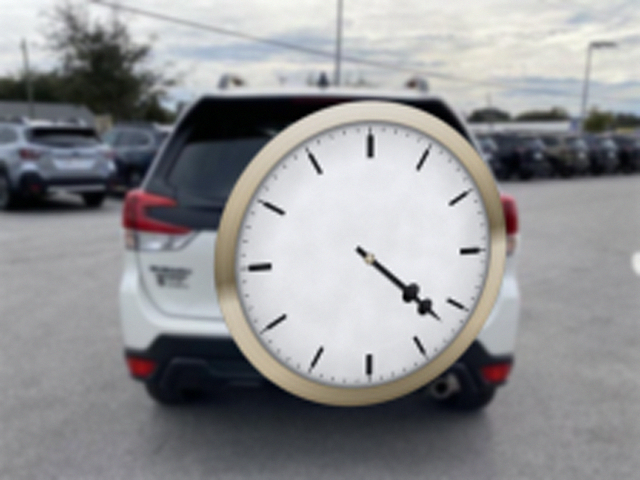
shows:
4,22
